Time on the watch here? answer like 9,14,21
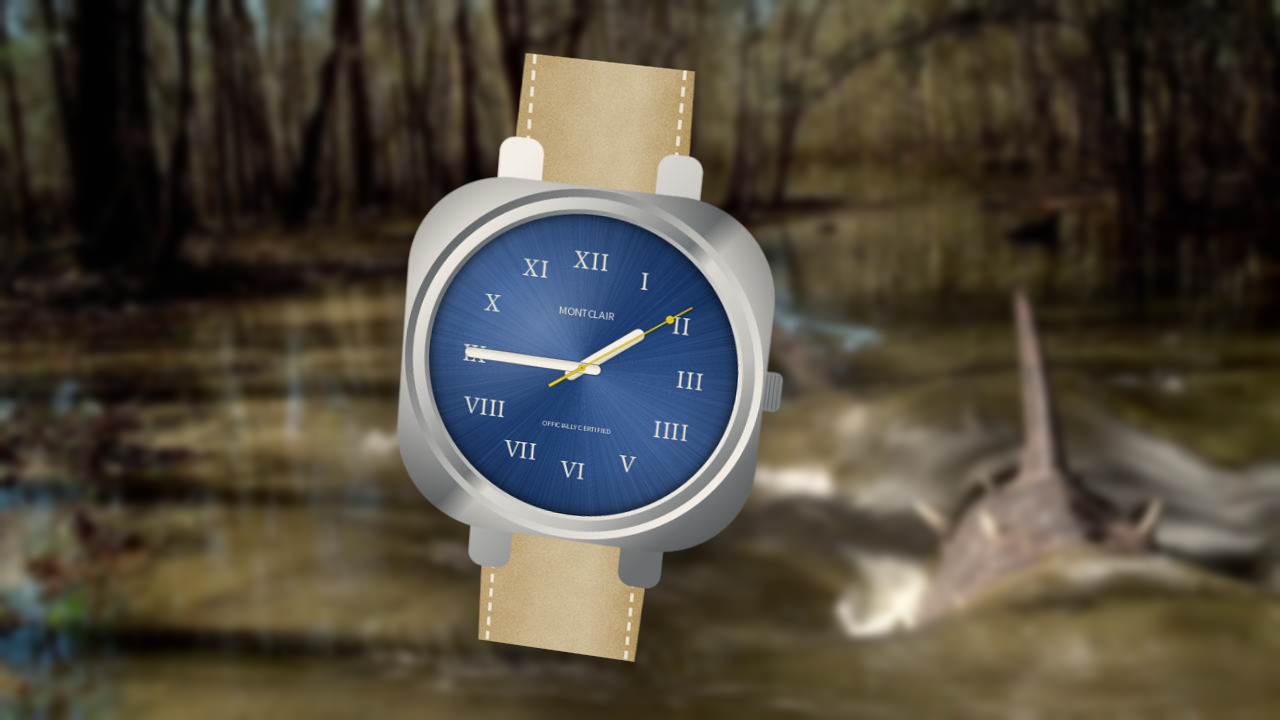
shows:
1,45,09
